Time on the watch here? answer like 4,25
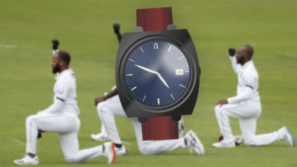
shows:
4,49
